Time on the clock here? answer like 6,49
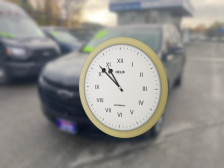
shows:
10,52
